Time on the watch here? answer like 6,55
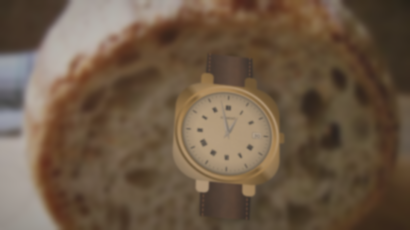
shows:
12,58
